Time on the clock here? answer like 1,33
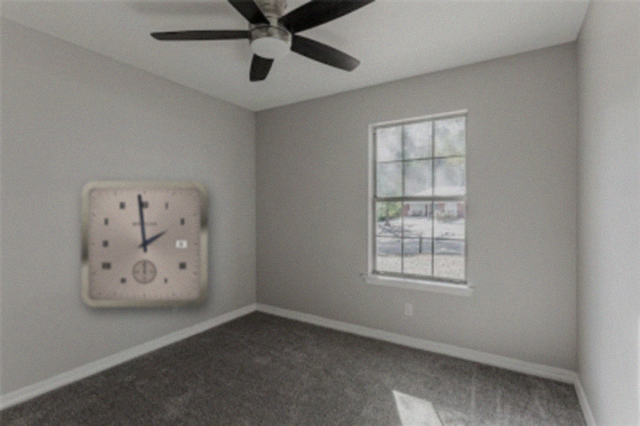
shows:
1,59
